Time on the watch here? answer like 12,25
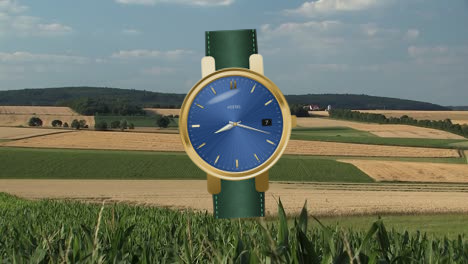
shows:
8,18
